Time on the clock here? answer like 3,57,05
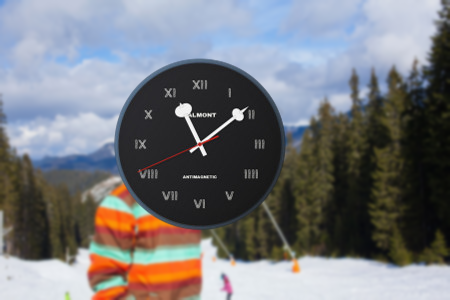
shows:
11,08,41
